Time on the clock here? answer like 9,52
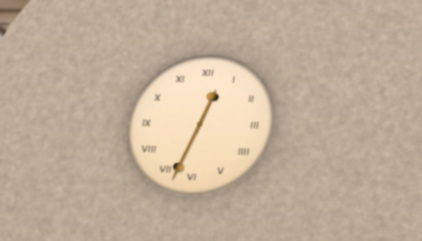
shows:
12,33
